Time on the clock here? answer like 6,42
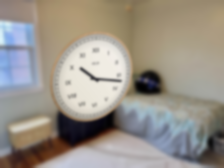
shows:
10,17
